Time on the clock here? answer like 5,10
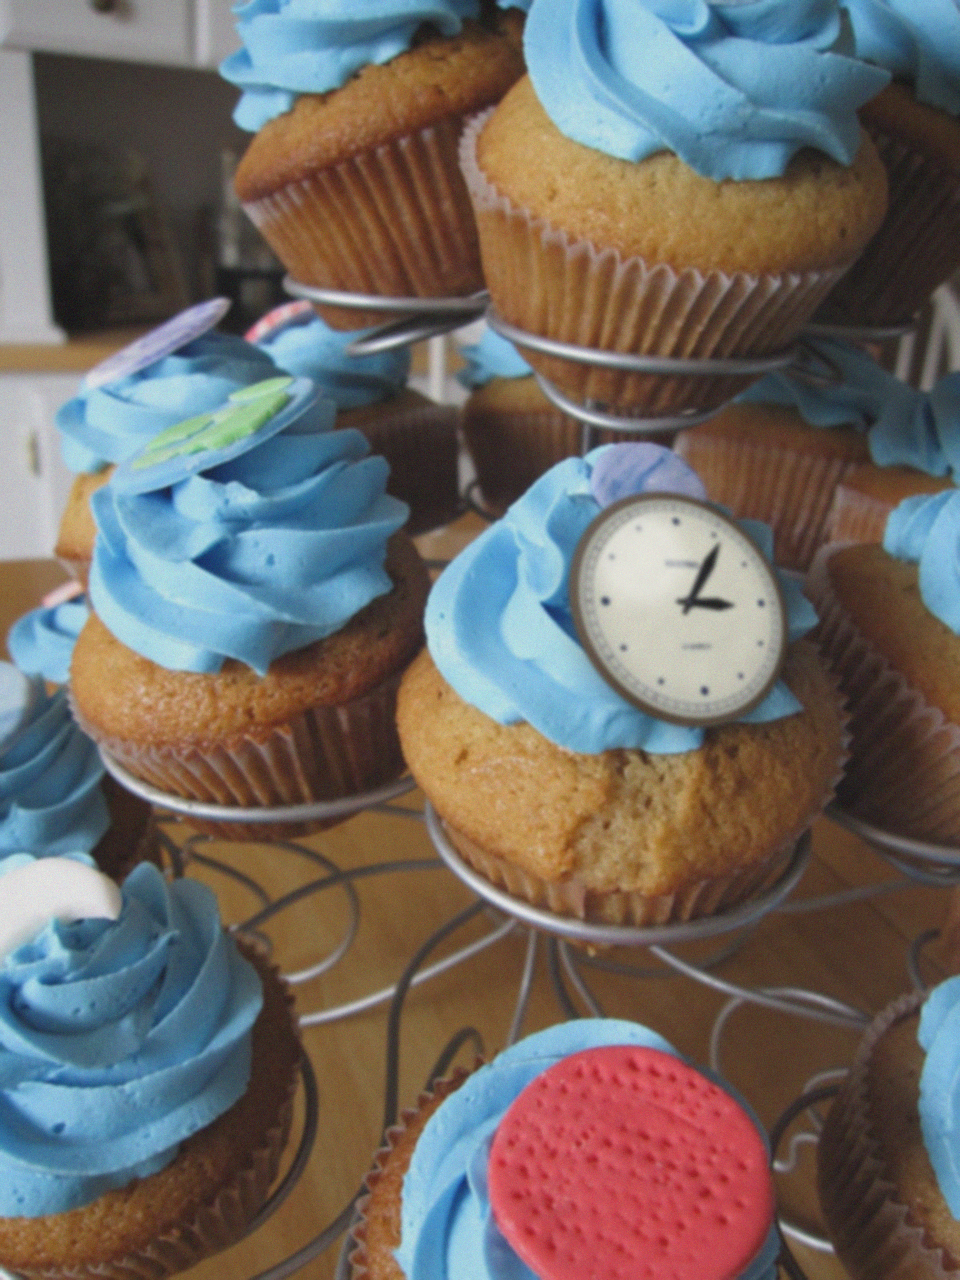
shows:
3,06
